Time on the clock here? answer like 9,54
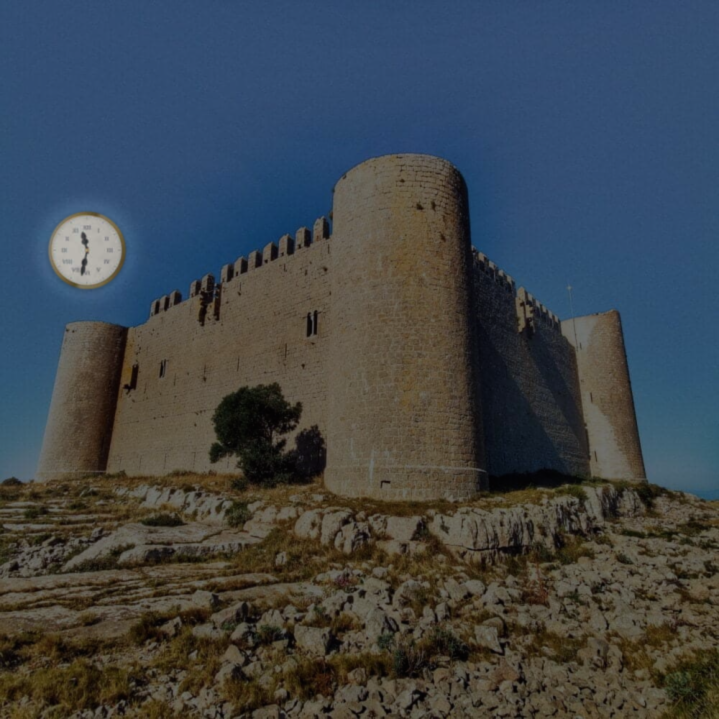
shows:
11,32
